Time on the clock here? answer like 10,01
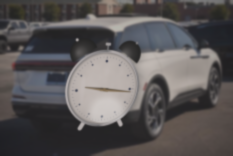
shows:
9,16
